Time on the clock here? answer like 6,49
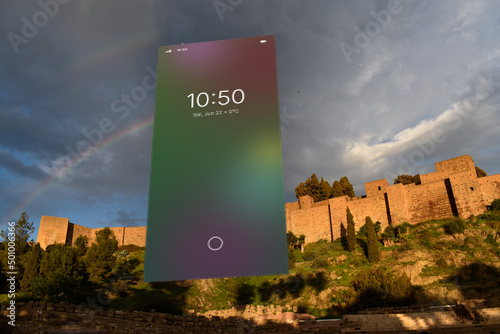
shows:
10,50
